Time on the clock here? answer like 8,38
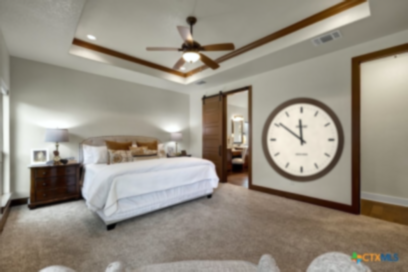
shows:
11,51
